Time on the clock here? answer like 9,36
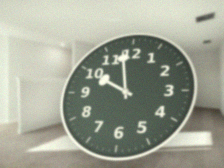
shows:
9,58
